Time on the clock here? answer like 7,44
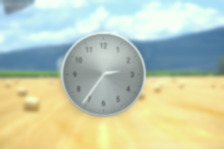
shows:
2,36
